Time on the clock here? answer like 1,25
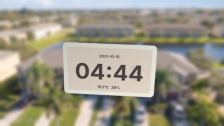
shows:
4,44
